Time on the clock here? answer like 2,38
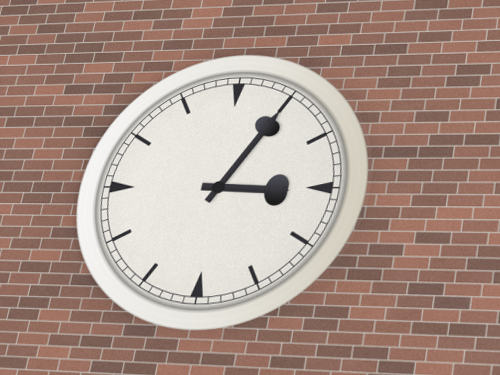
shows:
3,05
